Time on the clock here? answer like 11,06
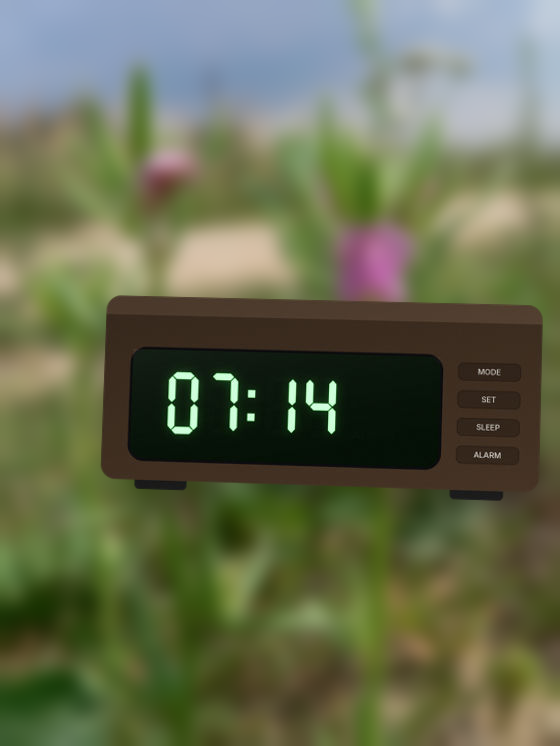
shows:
7,14
